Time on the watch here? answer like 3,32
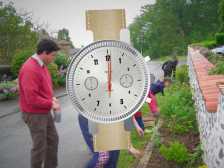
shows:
6,01
